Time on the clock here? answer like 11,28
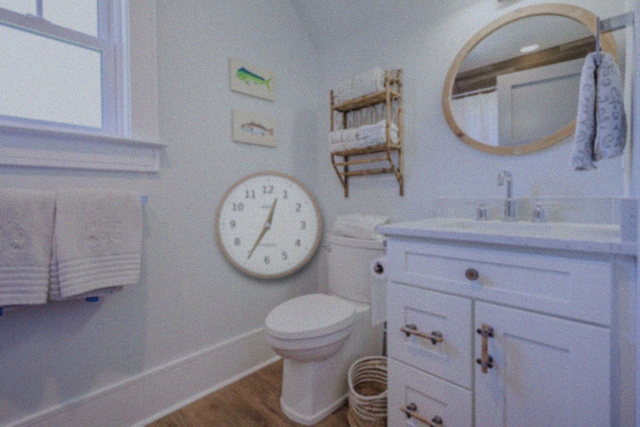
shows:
12,35
